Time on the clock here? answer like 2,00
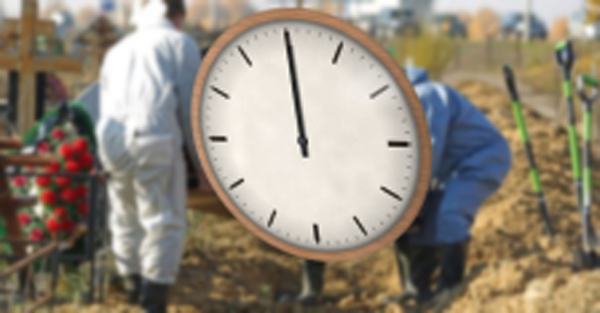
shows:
12,00
